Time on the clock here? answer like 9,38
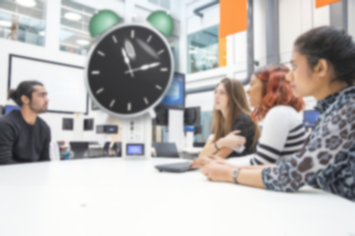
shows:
11,13
